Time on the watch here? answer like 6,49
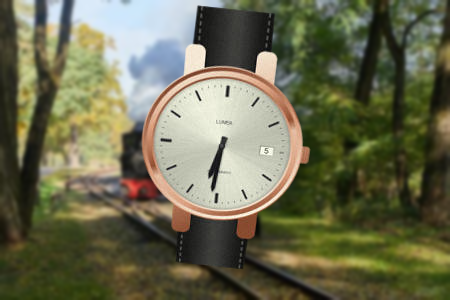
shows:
6,31
